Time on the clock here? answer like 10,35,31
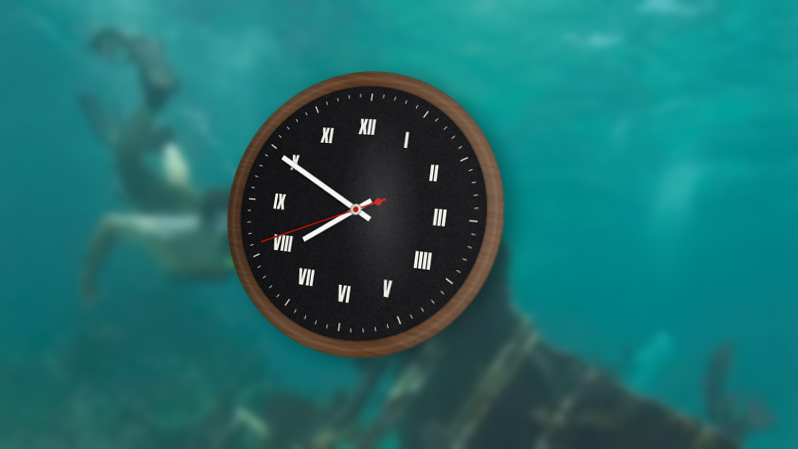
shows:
7,49,41
